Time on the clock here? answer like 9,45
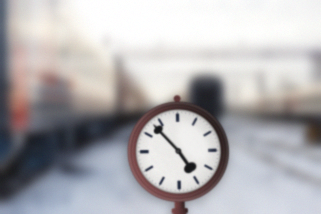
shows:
4,53
